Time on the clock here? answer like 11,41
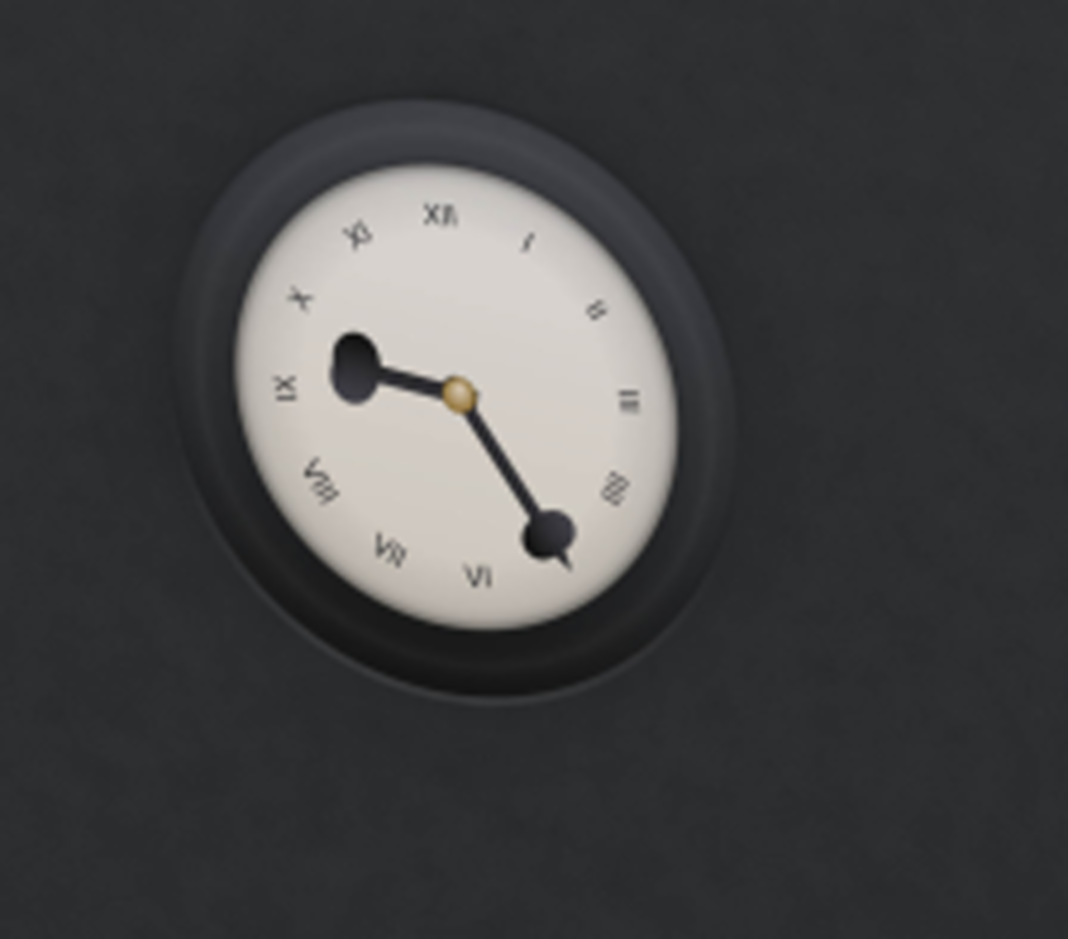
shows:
9,25
